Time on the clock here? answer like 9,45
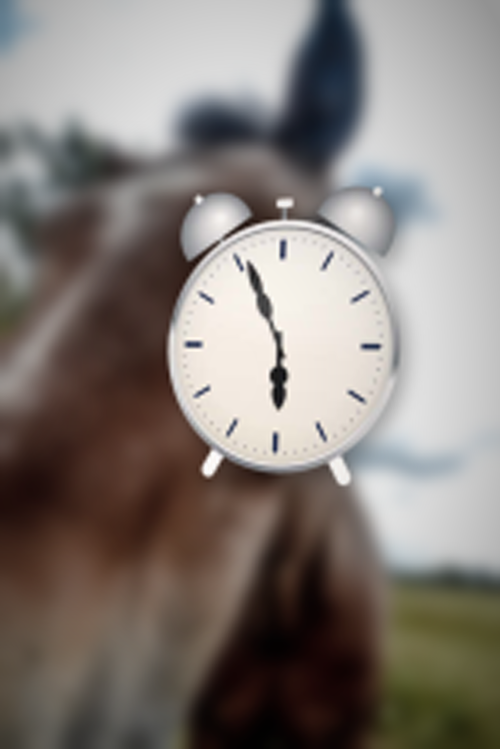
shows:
5,56
